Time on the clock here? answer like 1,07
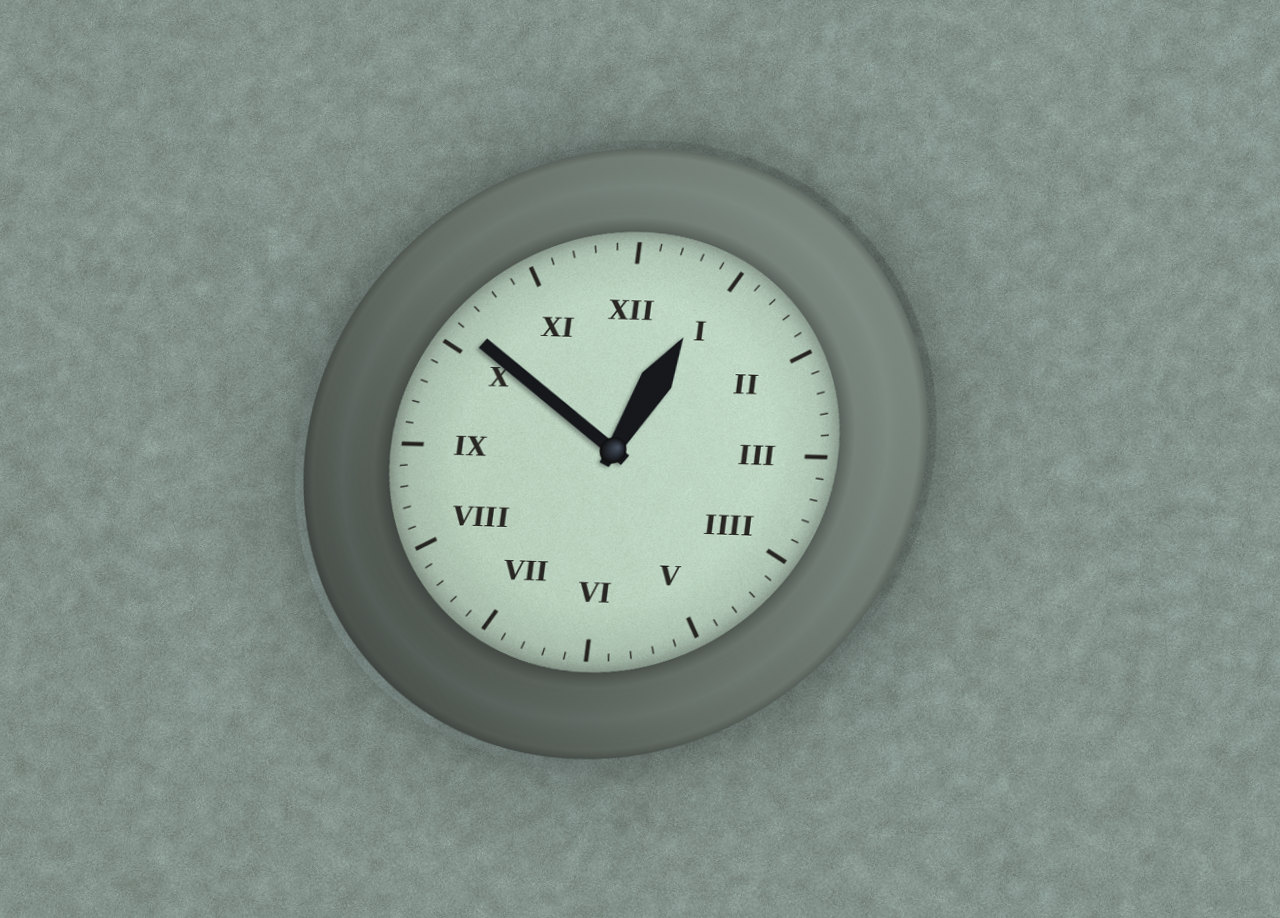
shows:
12,51
